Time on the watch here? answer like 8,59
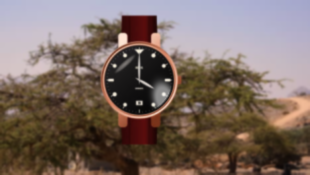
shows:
4,00
